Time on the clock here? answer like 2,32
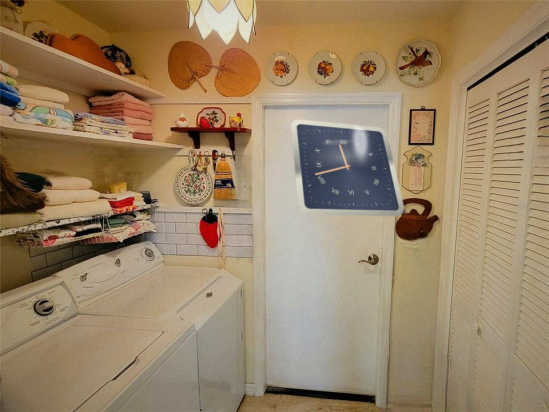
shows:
11,42
